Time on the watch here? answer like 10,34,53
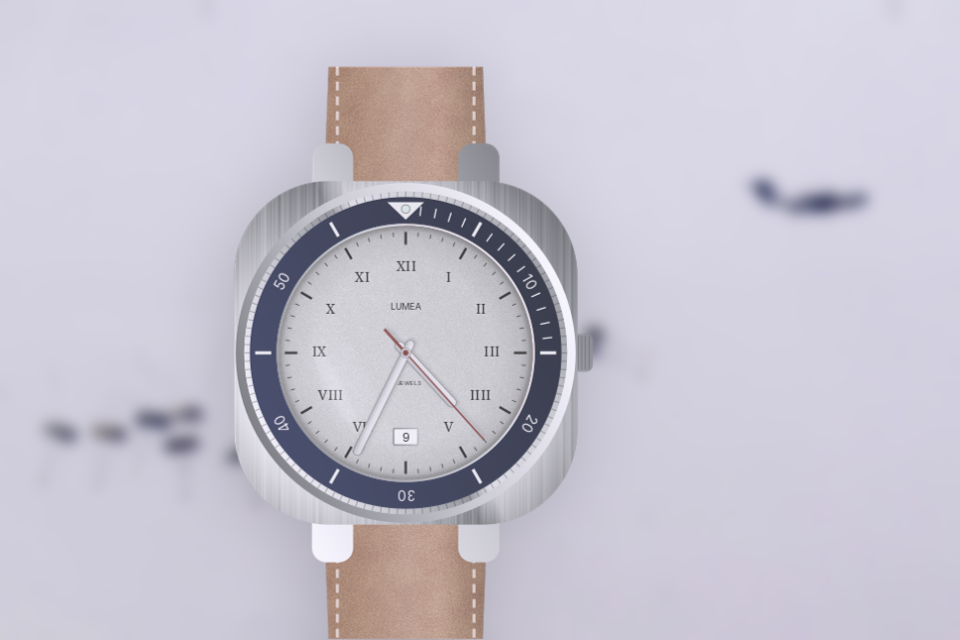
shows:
4,34,23
